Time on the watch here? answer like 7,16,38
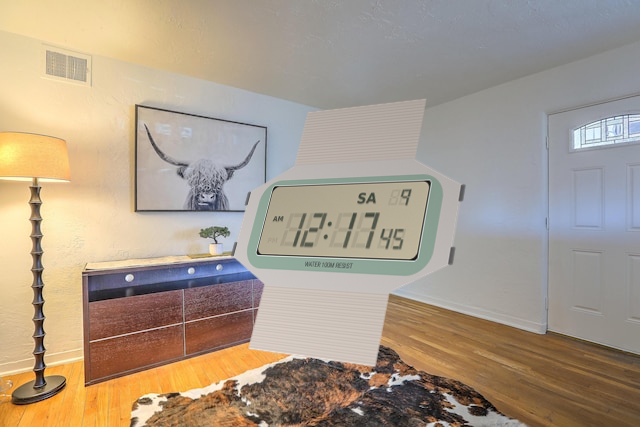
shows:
12,17,45
